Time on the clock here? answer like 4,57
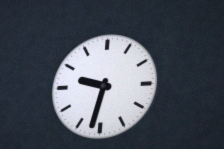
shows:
9,32
